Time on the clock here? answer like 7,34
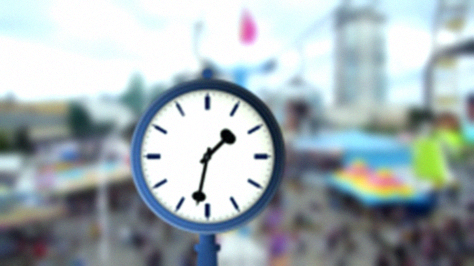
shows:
1,32
